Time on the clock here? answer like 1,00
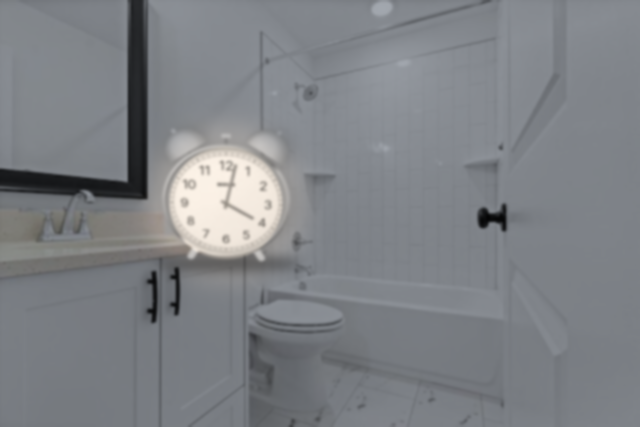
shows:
4,02
